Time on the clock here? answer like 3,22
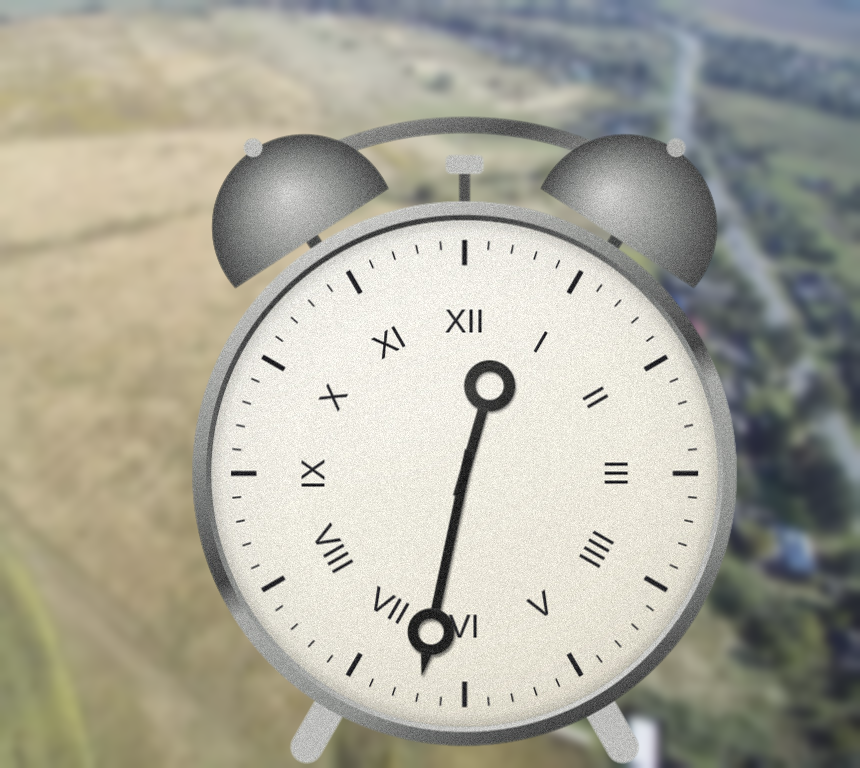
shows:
12,32
